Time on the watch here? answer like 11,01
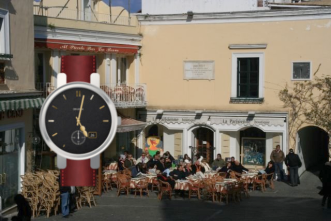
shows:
5,02
